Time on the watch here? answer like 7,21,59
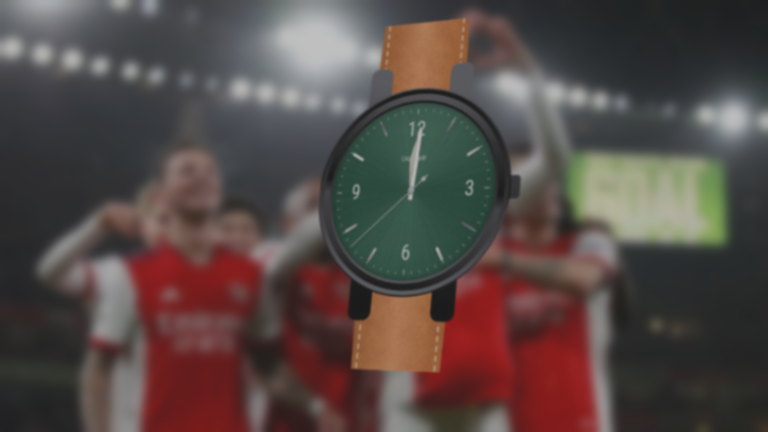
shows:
12,00,38
